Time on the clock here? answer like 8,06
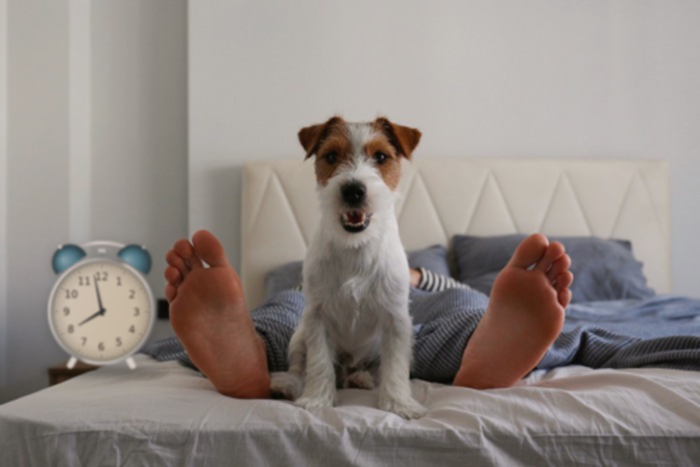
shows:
7,58
